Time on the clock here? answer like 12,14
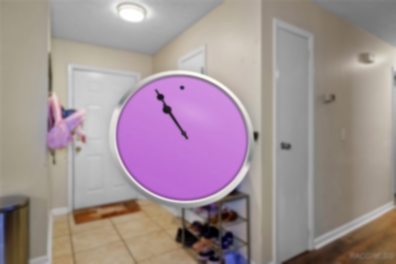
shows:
10,55
